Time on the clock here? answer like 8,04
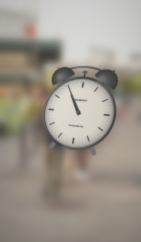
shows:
10,55
